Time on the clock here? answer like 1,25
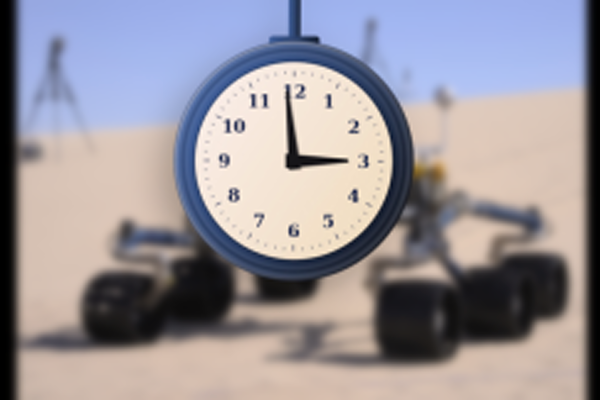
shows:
2,59
